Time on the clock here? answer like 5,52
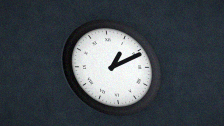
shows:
1,11
